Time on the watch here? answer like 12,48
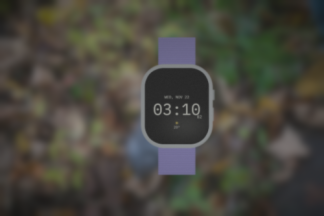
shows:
3,10
